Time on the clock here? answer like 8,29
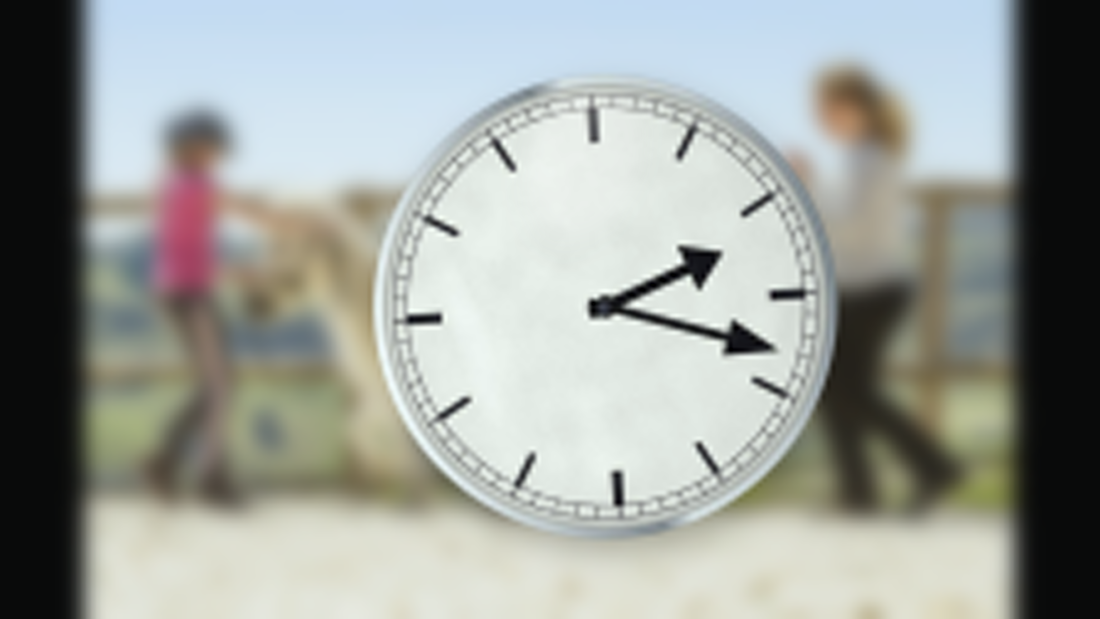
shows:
2,18
